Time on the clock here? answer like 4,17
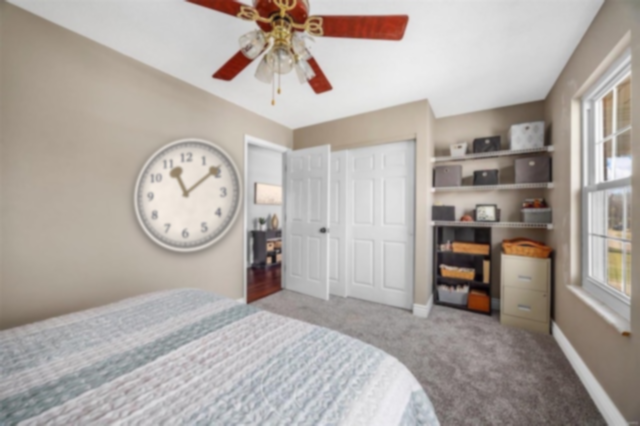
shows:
11,09
